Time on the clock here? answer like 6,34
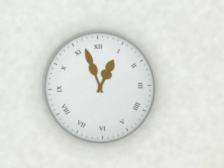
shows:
12,57
